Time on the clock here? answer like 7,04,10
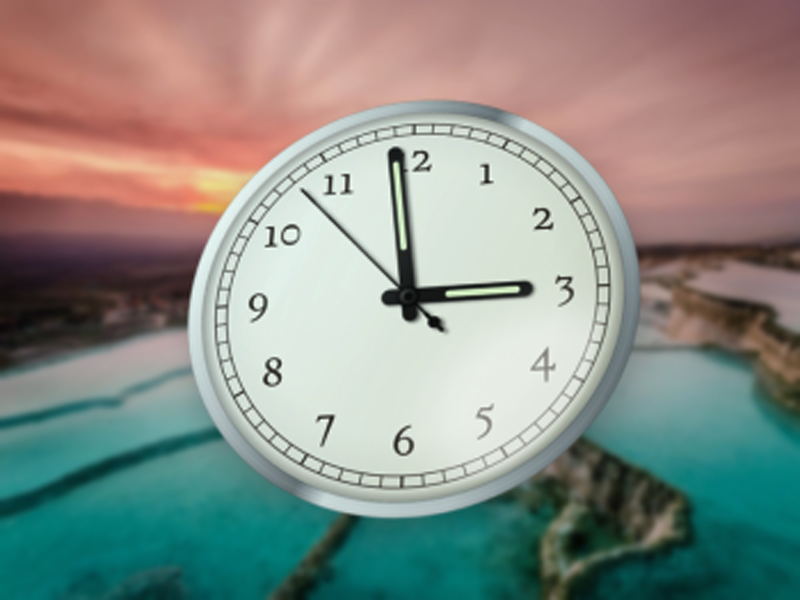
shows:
2,58,53
